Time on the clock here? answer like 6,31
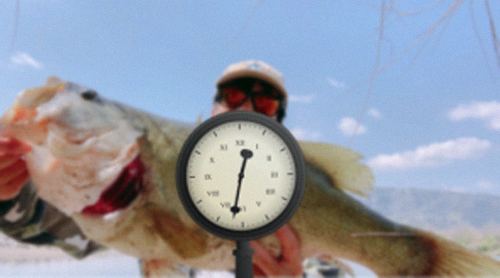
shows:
12,32
